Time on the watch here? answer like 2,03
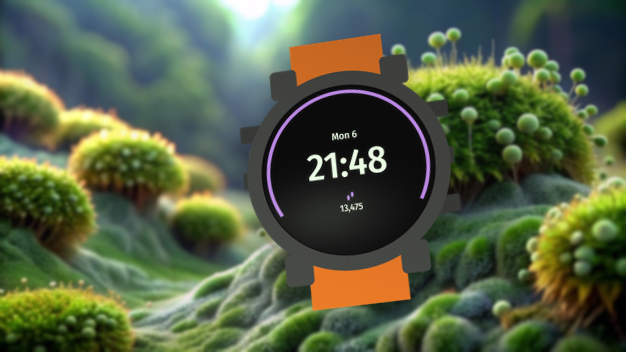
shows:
21,48
